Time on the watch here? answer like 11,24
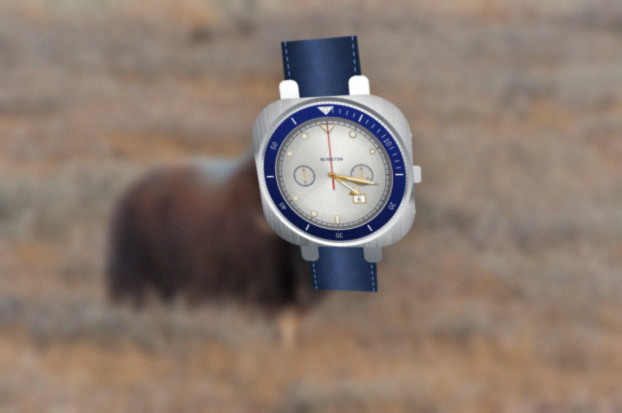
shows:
4,17
